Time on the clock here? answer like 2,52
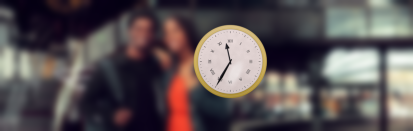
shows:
11,35
